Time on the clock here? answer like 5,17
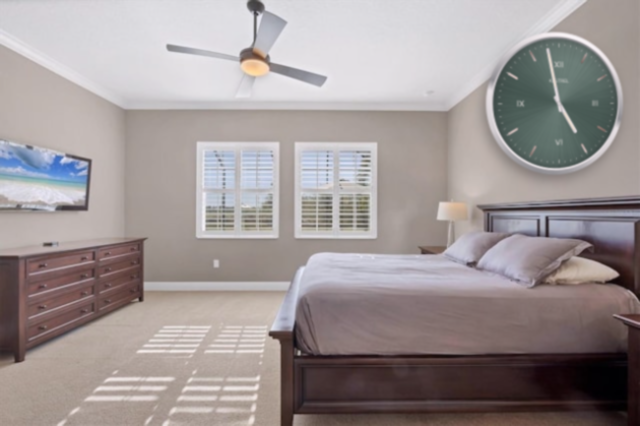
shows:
4,58
